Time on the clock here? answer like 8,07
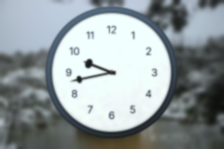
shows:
9,43
